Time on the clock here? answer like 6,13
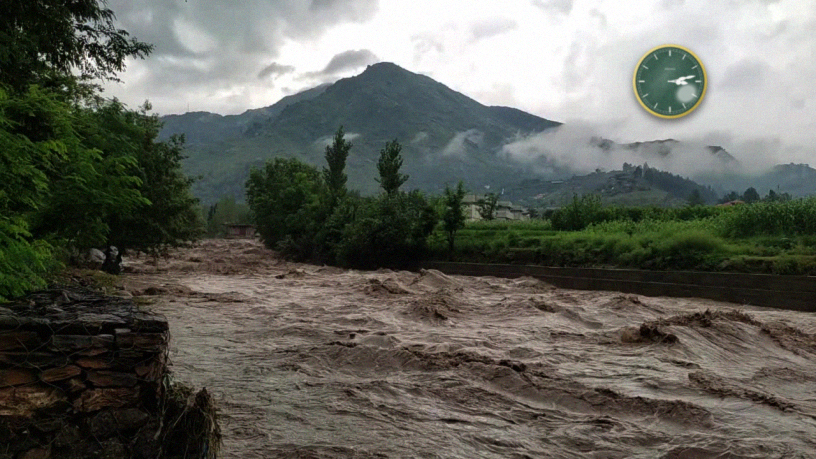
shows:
3,13
